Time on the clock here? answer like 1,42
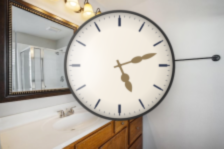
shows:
5,12
